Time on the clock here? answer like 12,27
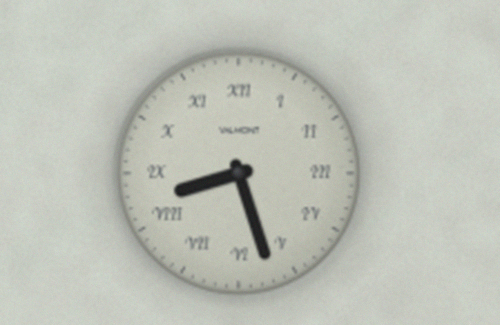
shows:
8,27
